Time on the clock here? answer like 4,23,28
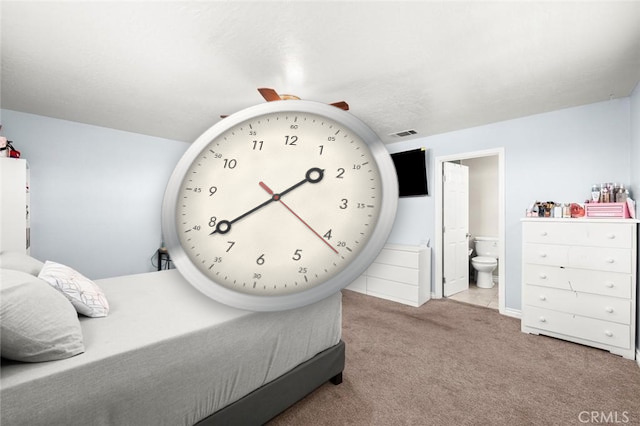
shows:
1,38,21
